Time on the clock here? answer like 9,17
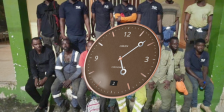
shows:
5,08
